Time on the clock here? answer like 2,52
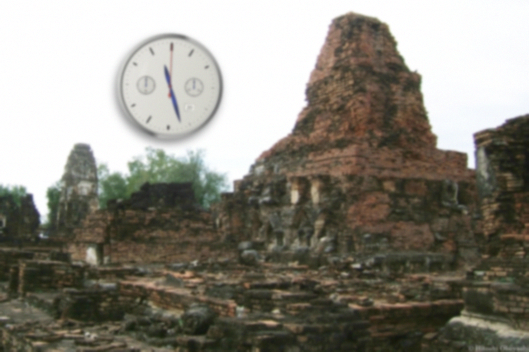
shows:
11,27
